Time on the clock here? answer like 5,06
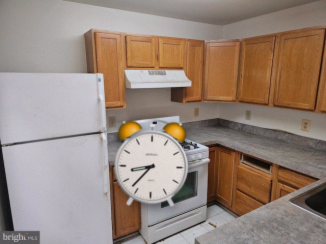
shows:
8,37
